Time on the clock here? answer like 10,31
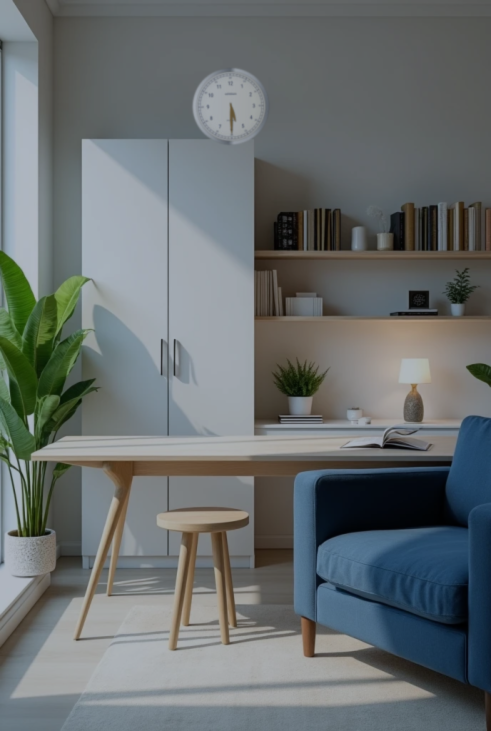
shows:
5,30
